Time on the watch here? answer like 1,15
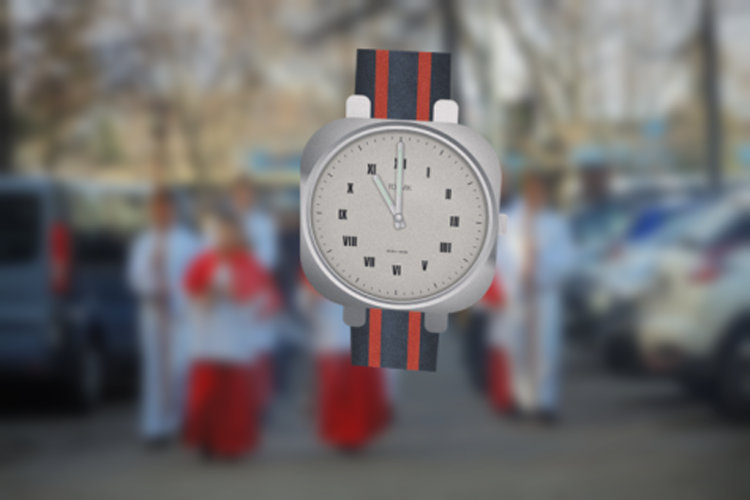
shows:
11,00
